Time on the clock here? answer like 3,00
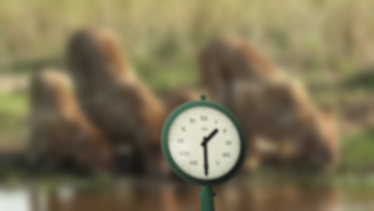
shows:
1,30
